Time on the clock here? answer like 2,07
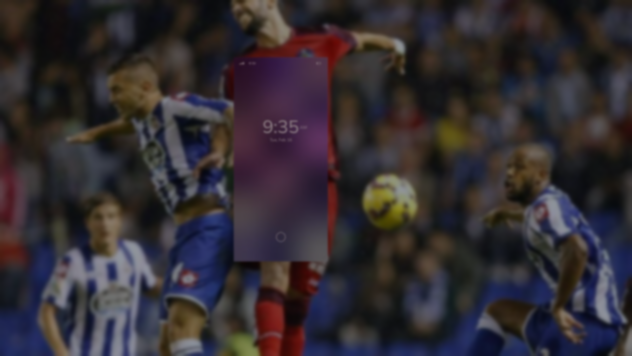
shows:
9,35
